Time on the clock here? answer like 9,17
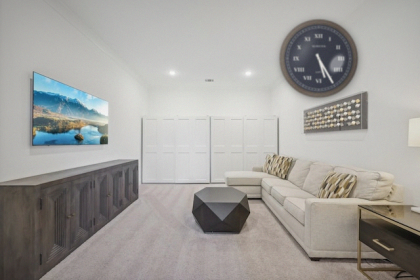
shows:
5,25
